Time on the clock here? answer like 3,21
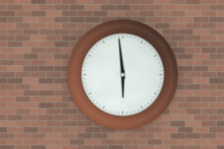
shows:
5,59
